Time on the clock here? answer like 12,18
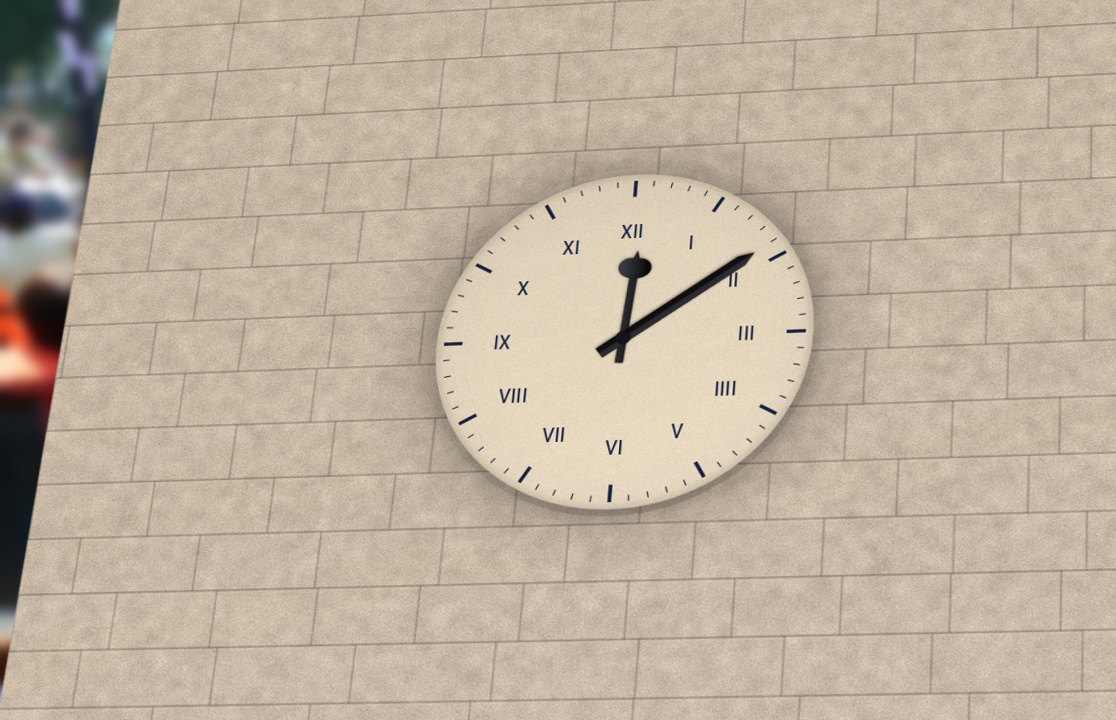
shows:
12,09
